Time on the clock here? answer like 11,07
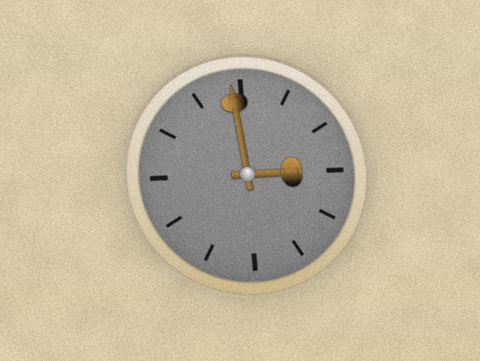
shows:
2,59
